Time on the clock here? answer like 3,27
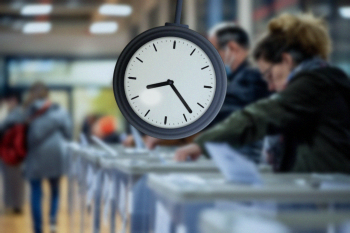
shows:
8,23
